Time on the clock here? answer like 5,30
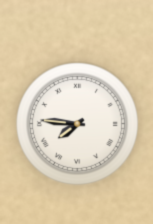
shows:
7,46
